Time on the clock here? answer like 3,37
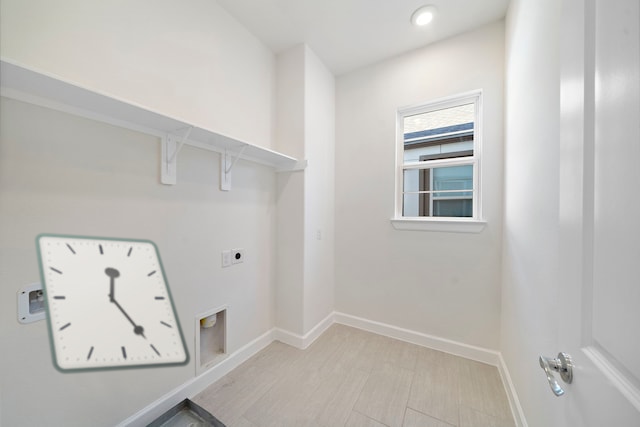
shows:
12,25
